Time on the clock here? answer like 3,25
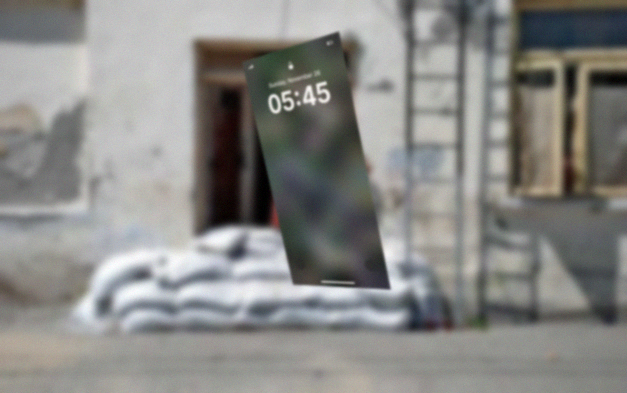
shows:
5,45
